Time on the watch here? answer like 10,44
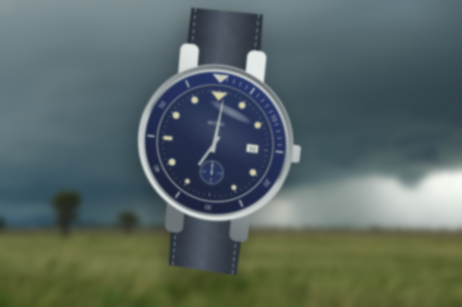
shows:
7,01
